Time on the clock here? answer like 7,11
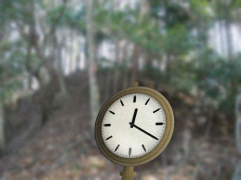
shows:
12,20
